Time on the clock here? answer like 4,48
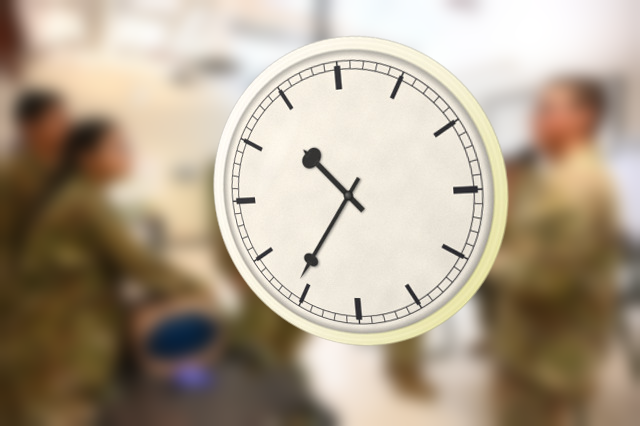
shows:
10,36
